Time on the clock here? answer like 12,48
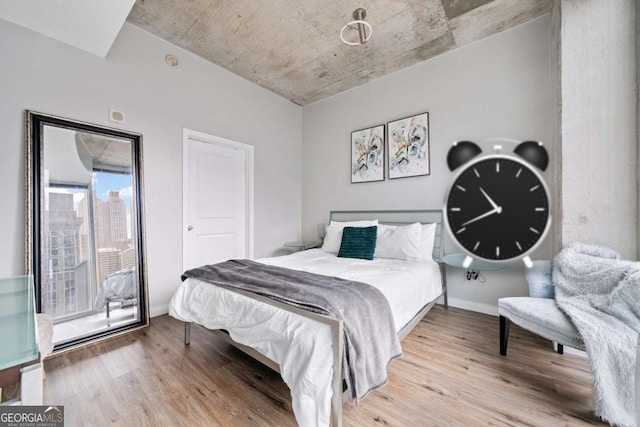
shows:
10,41
